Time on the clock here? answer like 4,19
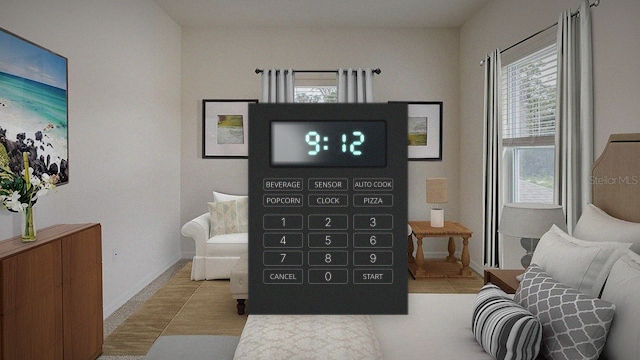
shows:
9,12
